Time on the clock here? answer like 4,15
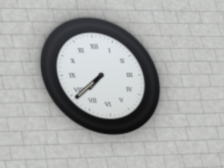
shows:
7,39
